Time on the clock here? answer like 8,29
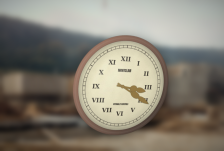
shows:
3,20
